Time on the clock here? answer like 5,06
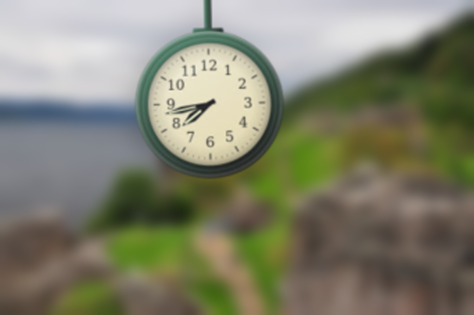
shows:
7,43
